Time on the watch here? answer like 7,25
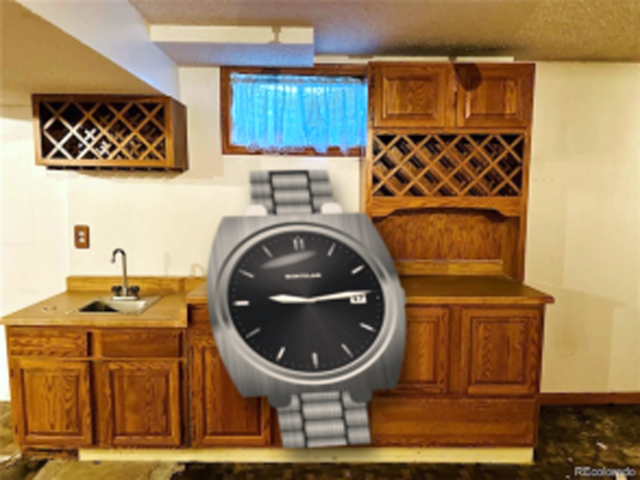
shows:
9,14
